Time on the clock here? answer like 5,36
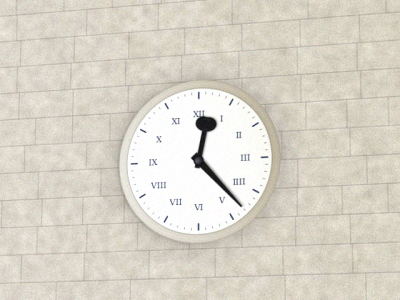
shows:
12,23
